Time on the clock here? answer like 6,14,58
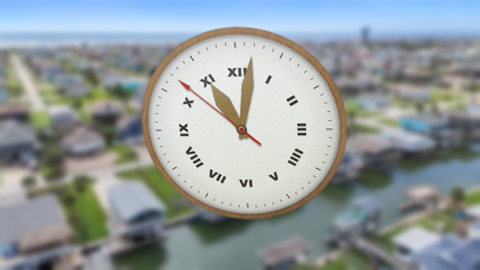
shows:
11,01,52
